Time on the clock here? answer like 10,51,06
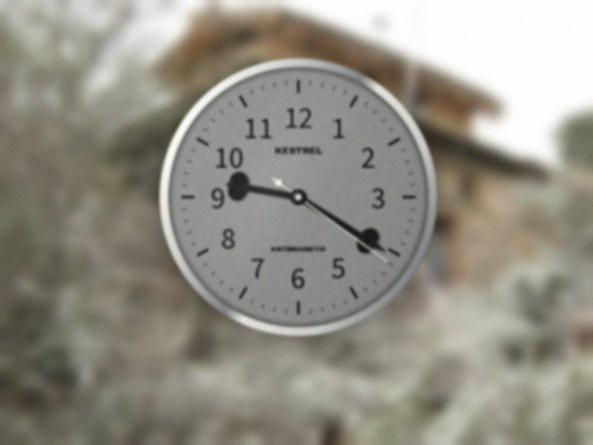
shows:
9,20,21
